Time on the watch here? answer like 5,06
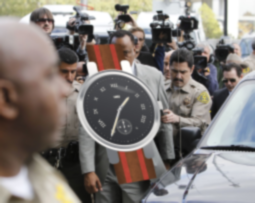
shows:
1,35
